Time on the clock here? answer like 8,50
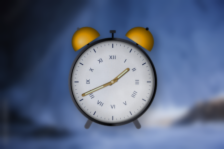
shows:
1,41
